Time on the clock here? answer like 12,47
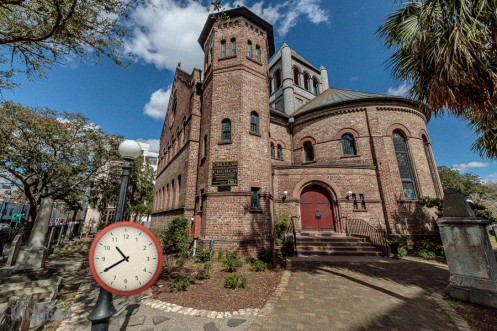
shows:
10,40
